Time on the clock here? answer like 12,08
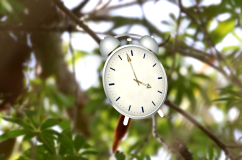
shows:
3,58
